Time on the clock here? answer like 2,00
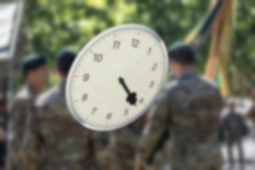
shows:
4,22
